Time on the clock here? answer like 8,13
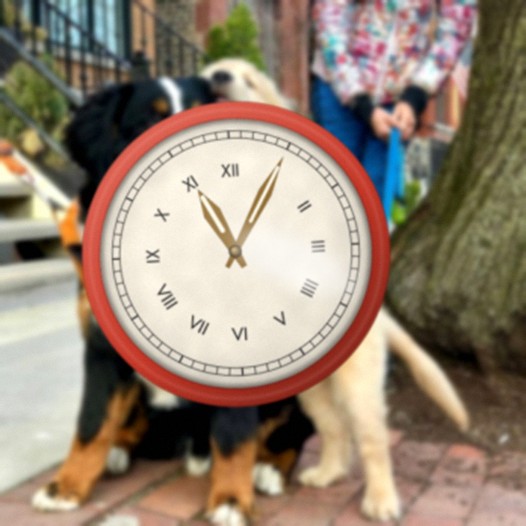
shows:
11,05
